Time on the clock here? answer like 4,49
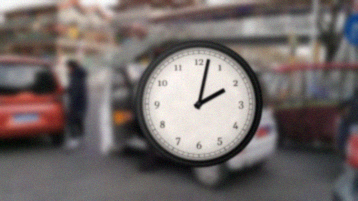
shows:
2,02
